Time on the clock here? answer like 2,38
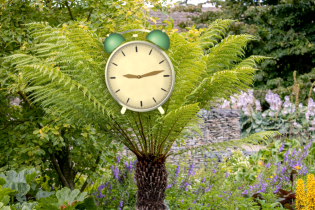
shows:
9,13
